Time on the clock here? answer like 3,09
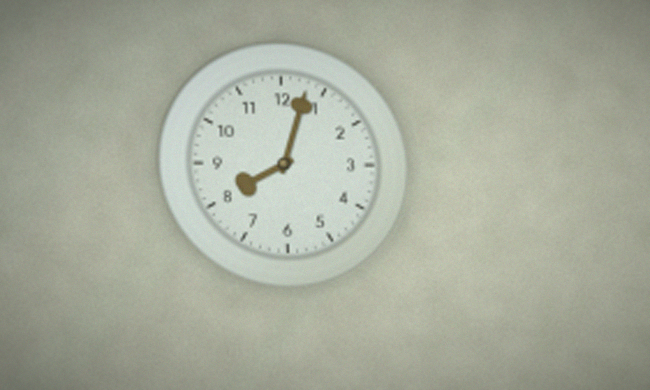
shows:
8,03
